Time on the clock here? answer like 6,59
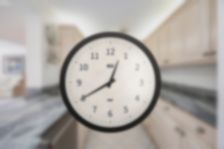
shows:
12,40
